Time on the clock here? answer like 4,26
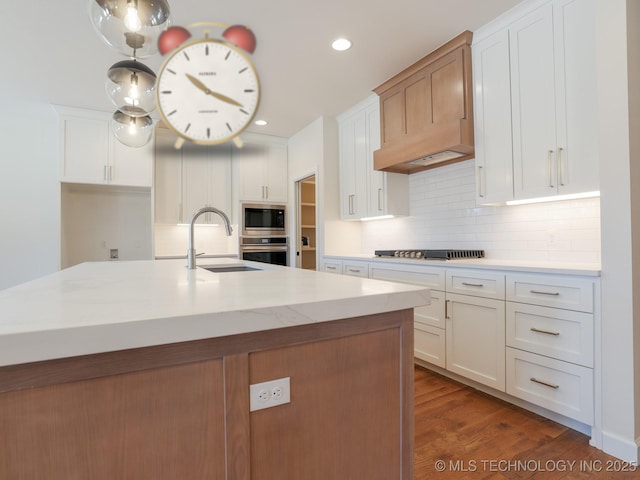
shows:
10,19
